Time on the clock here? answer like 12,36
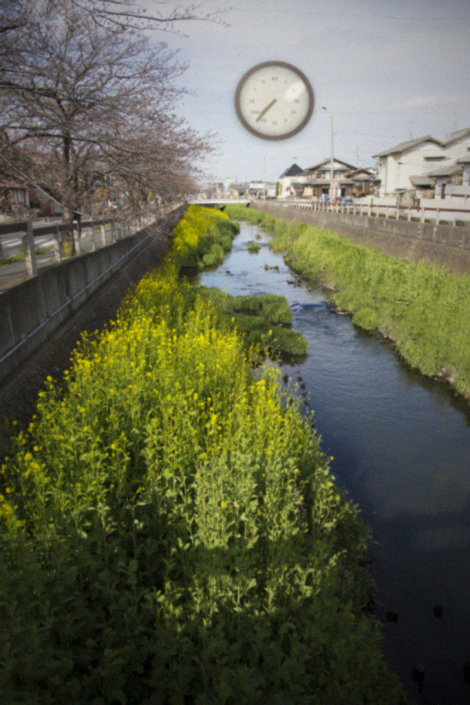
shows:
7,37
